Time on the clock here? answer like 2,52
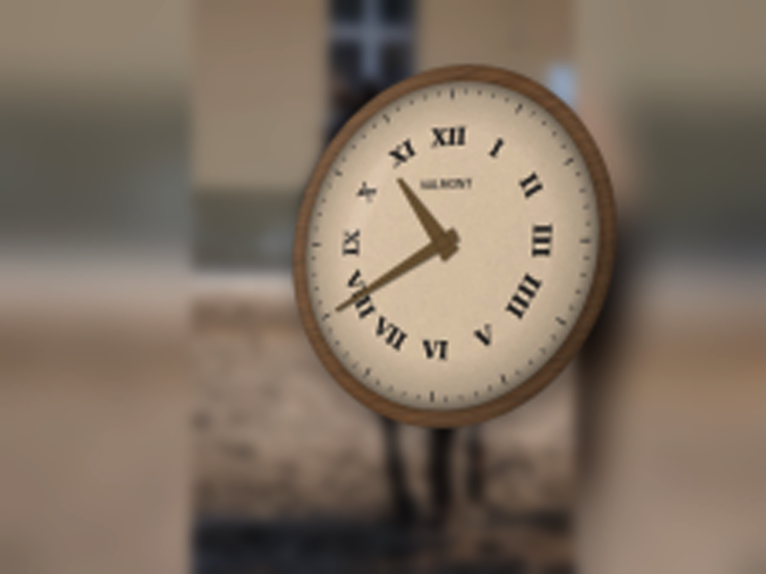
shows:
10,40
